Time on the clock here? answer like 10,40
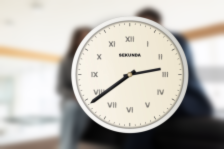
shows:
2,39
